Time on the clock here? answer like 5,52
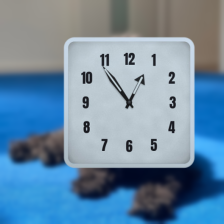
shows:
12,54
